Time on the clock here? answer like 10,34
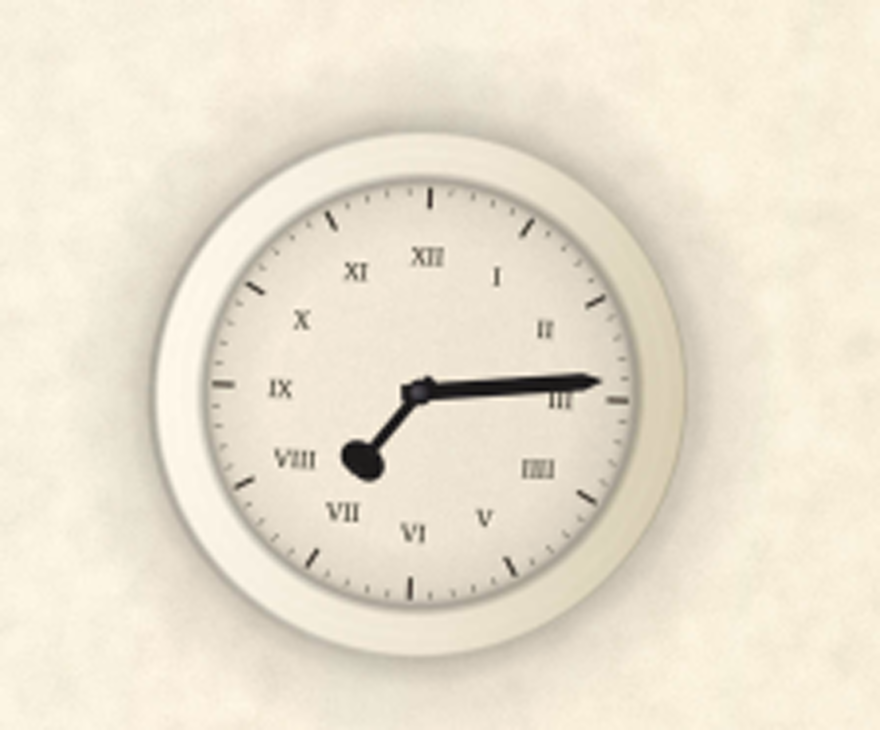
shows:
7,14
